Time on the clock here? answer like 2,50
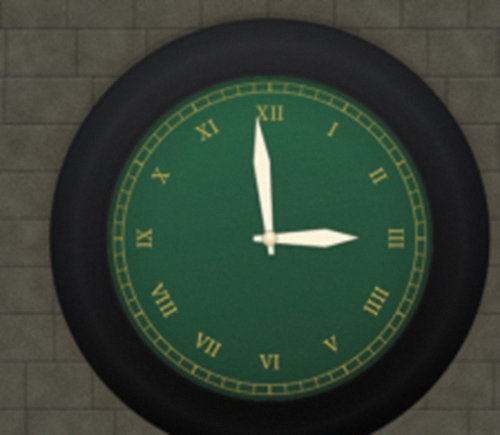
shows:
2,59
